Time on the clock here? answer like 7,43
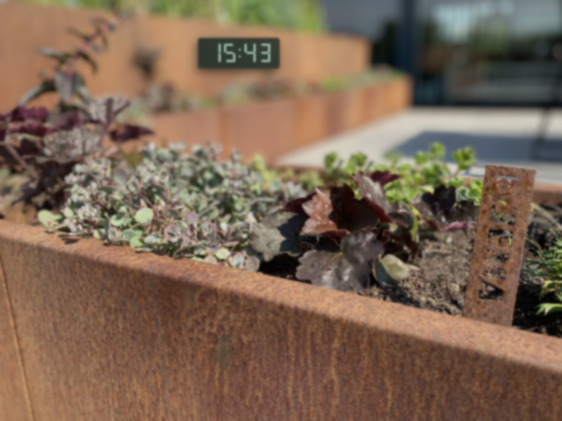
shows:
15,43
